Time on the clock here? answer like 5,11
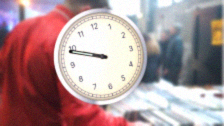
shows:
9,49
